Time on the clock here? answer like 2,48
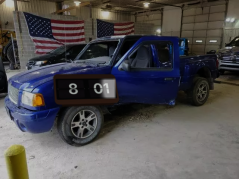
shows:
8,01
